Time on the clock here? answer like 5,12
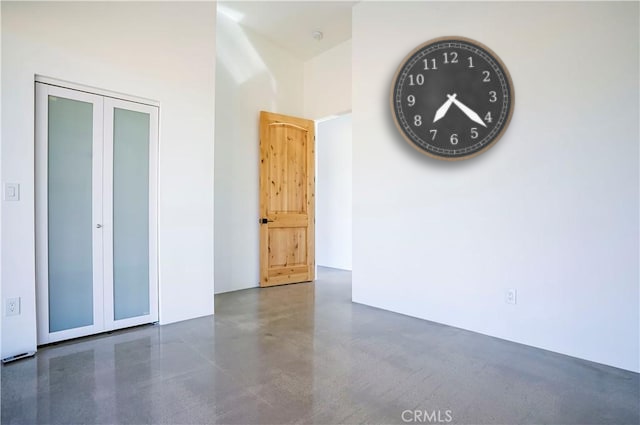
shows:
7,22
